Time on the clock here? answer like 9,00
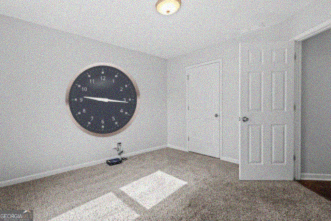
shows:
9,16
